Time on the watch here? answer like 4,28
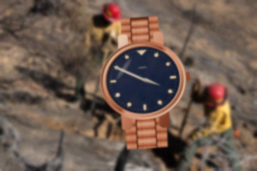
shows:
3,50
